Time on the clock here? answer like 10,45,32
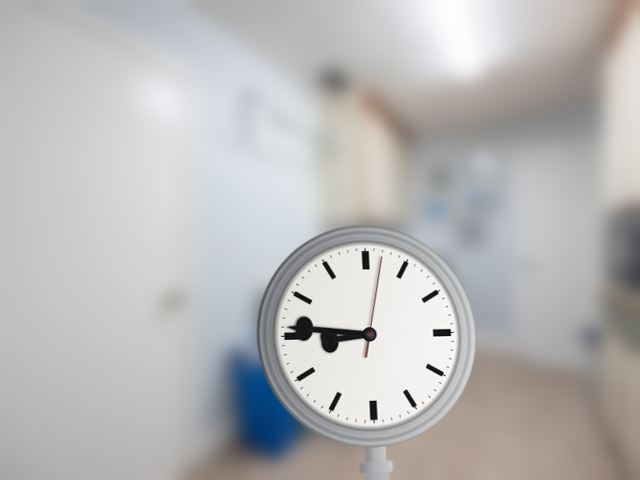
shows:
8,46,02
